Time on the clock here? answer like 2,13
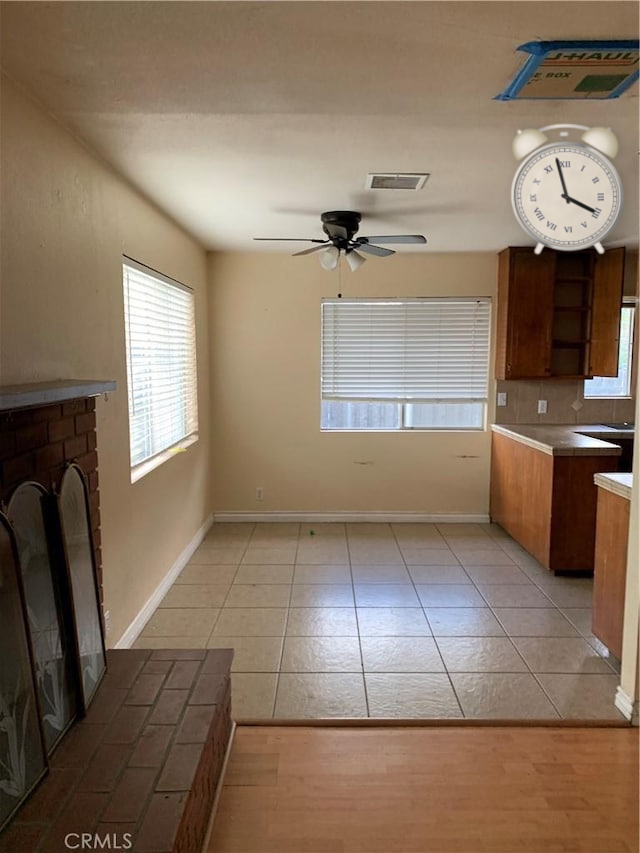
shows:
3,58
